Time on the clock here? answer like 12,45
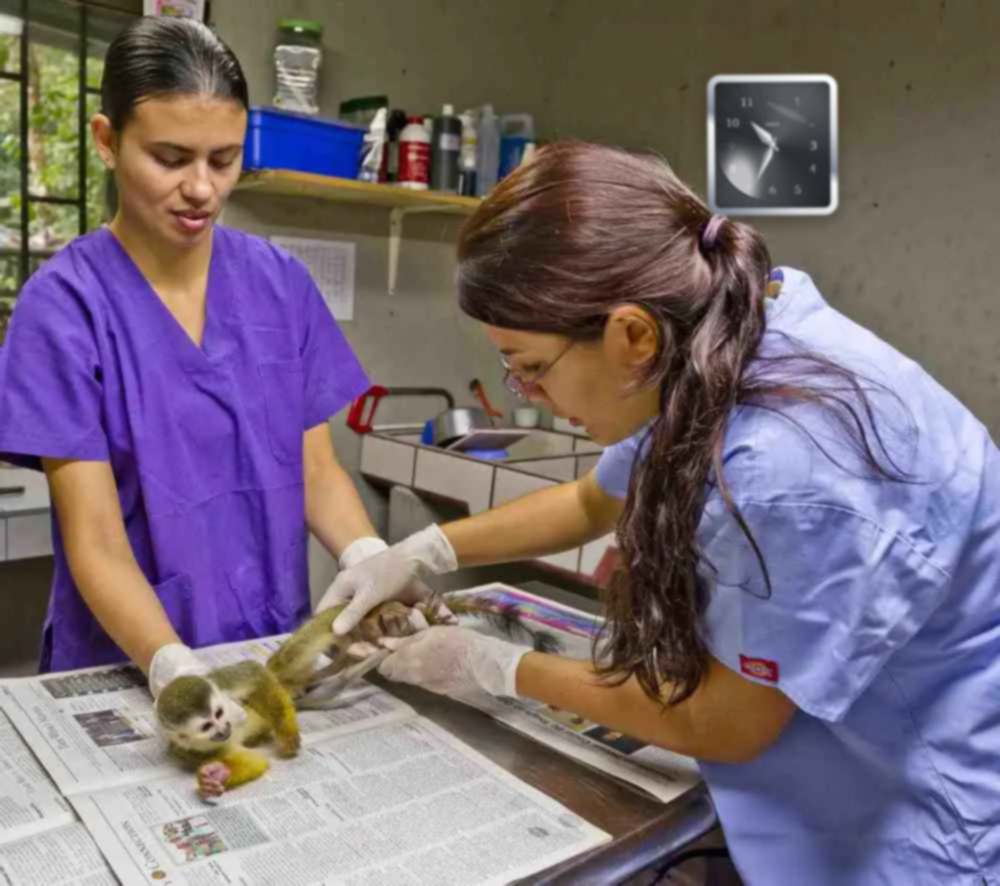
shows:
10,34
